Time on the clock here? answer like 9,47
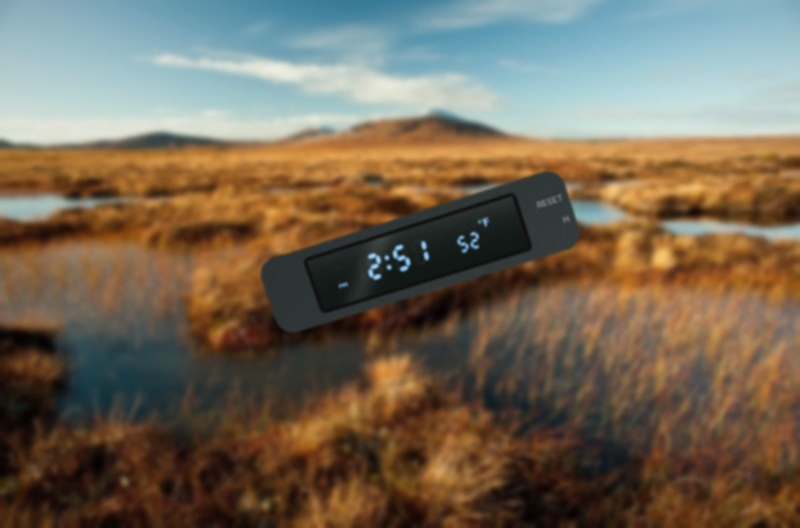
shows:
2,51
